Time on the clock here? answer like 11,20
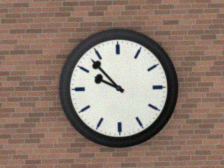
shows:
9,53
